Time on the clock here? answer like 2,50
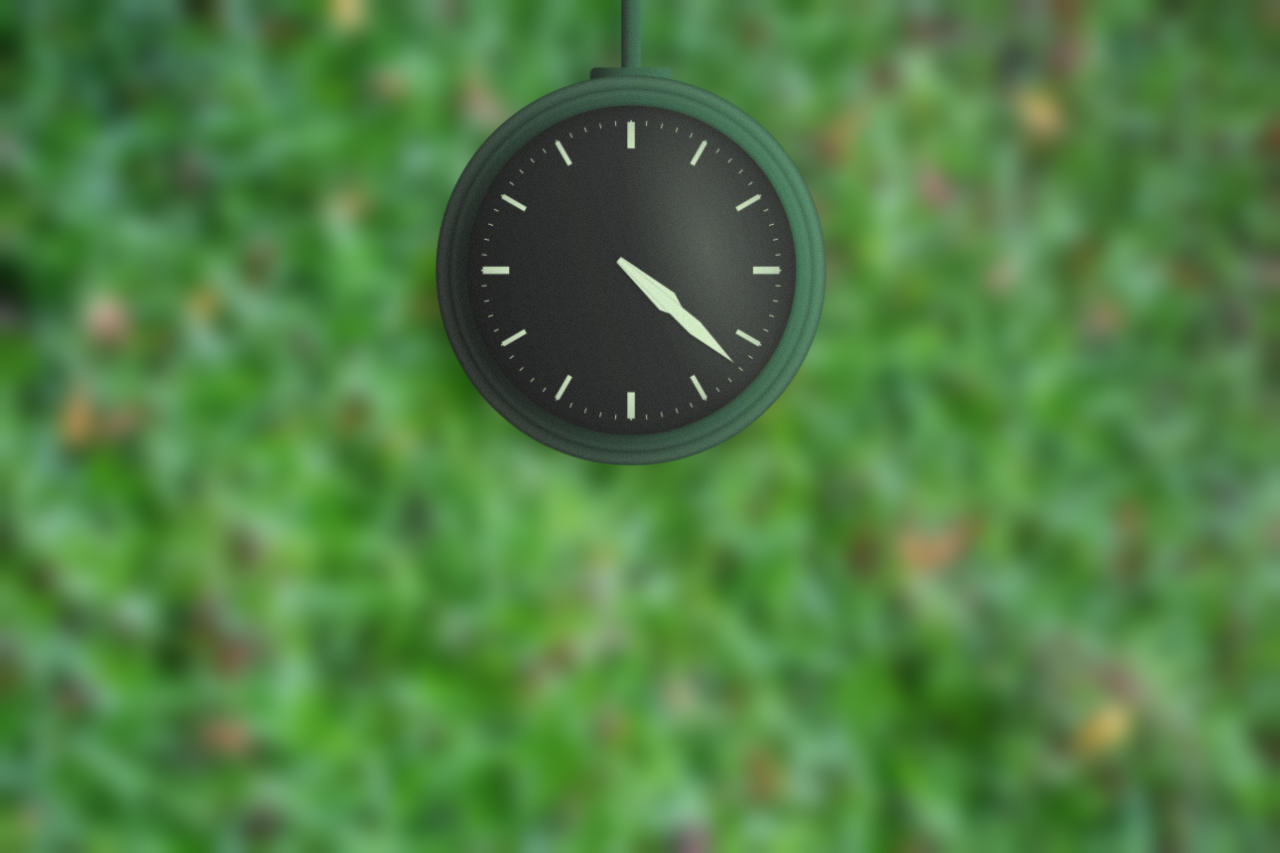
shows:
4,22
